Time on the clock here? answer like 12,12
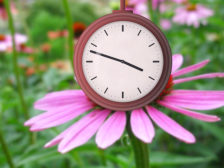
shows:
3,48
